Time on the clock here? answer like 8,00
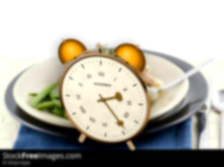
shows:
2,24
